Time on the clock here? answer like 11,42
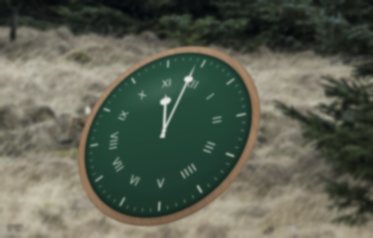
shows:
10,59
